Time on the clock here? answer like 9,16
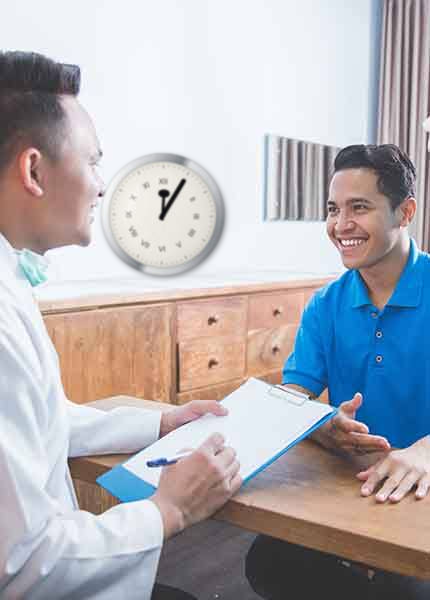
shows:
12,05
